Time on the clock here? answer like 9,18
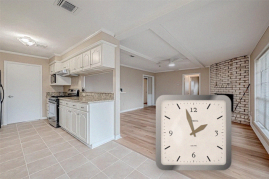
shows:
1,57
